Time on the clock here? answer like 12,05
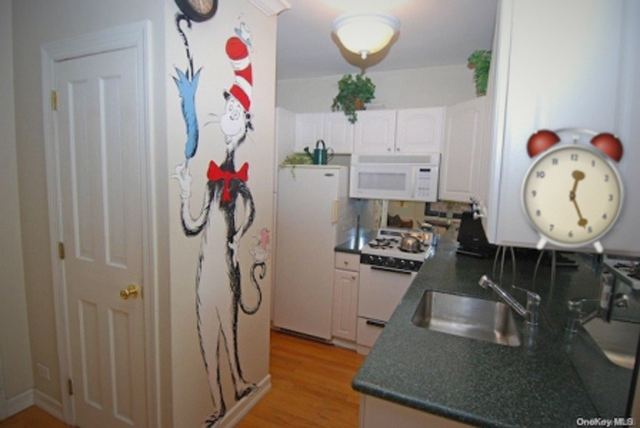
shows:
12,26
